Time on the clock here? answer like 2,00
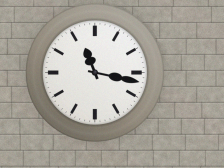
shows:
11,17
